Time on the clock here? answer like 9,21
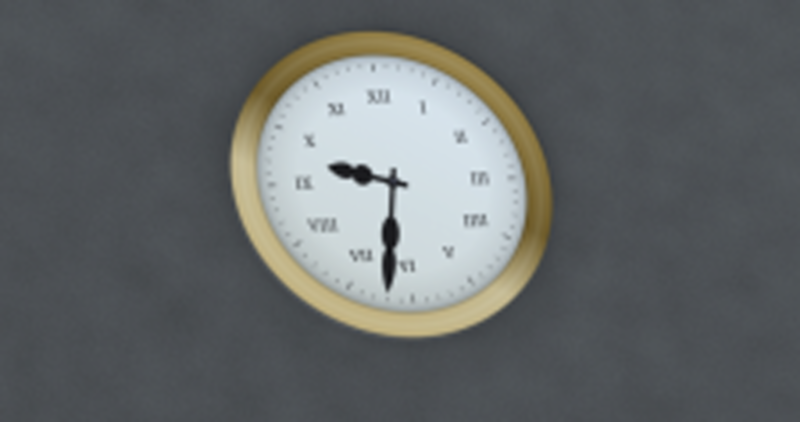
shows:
9,32
